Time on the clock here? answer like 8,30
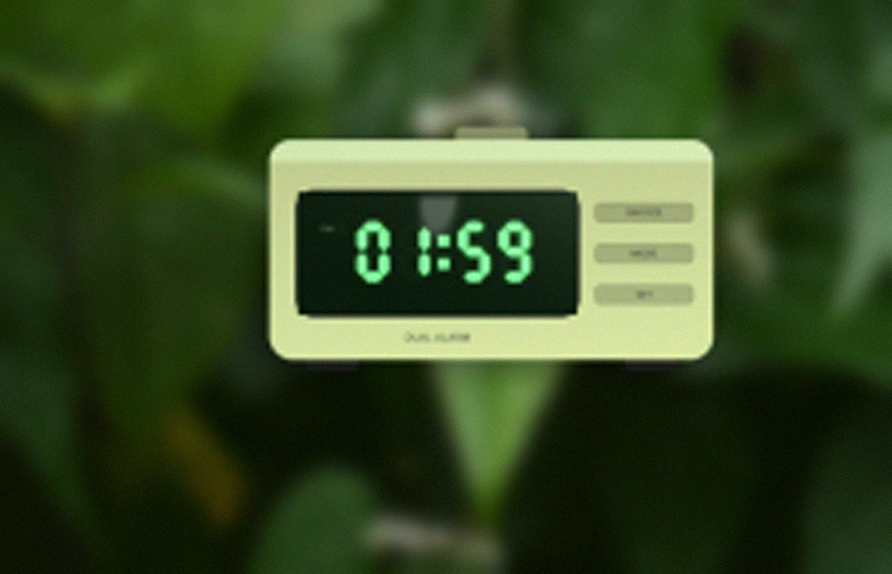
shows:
1,59
